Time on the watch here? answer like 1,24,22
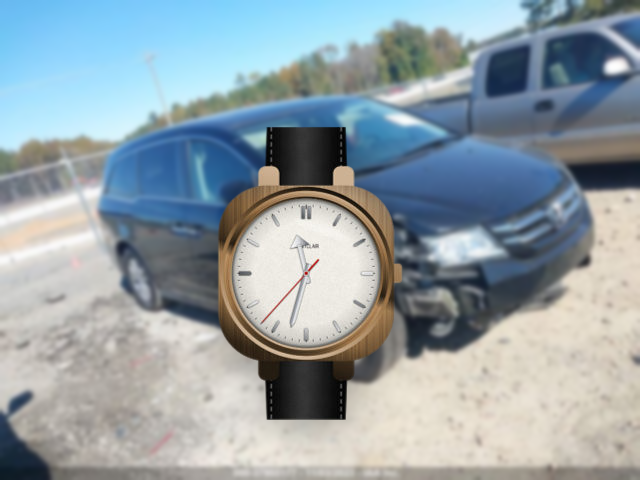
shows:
11,32,37
